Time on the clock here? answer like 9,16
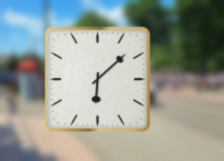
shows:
6,08
